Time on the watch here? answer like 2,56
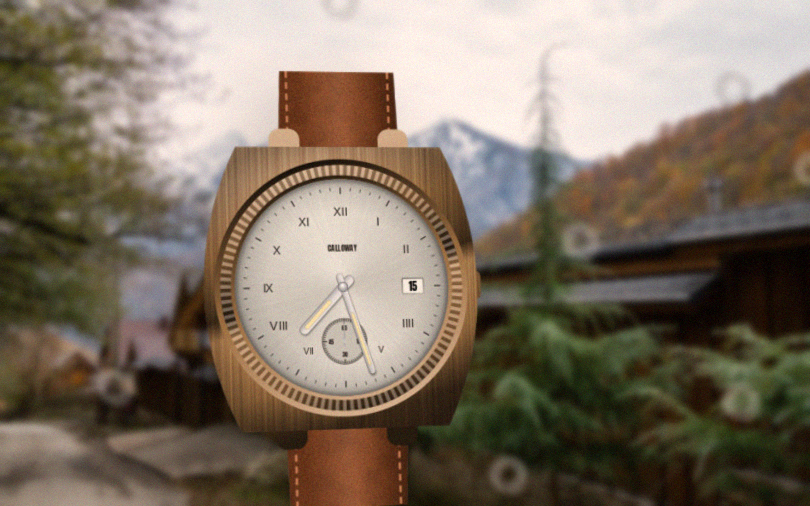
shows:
7,27
